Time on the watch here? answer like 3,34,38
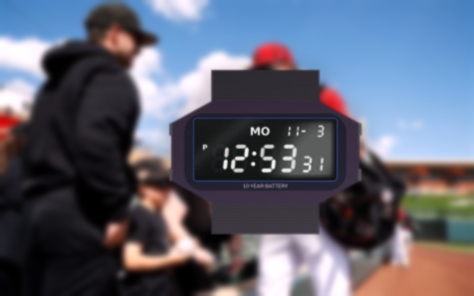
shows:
12,53,31
